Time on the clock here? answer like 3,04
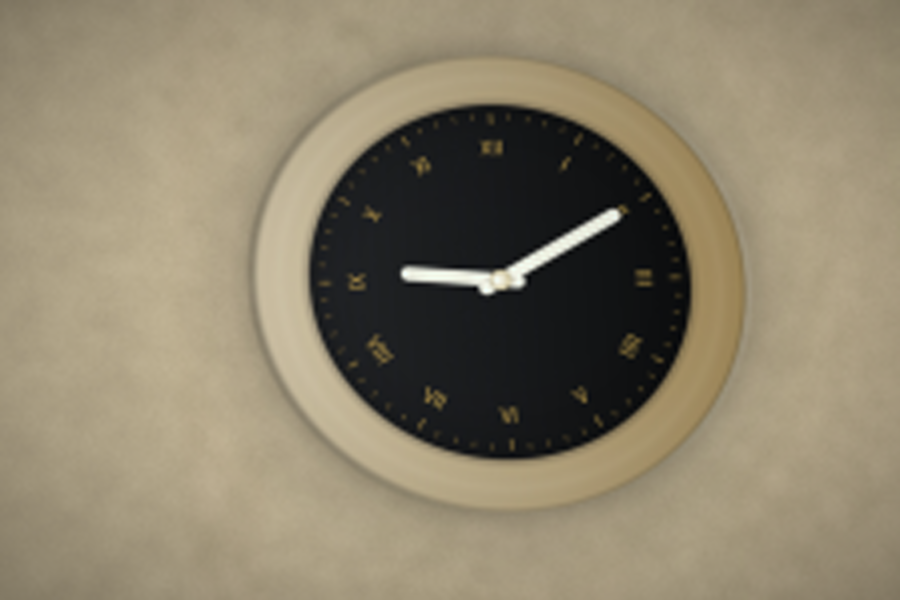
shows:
9,10
